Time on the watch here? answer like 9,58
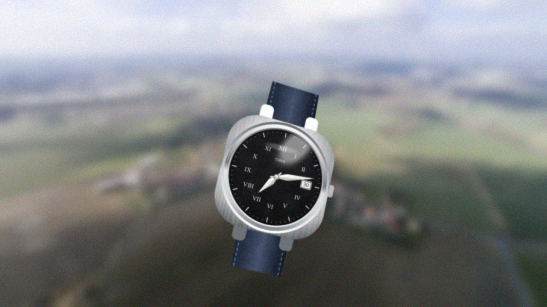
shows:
7,13
